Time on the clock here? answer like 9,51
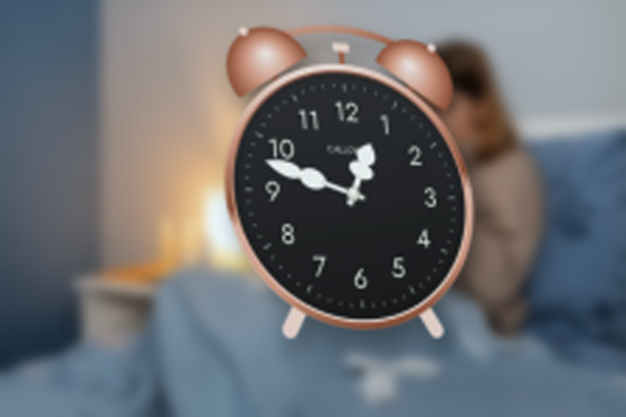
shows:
12,48
